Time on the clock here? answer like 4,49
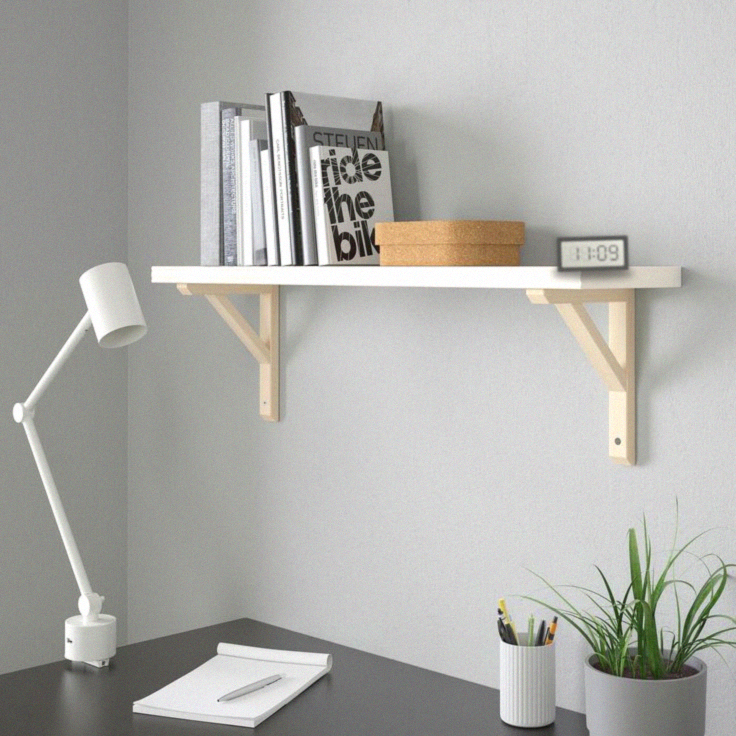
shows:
11,09
